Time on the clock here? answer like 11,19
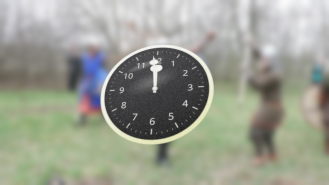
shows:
11,59
